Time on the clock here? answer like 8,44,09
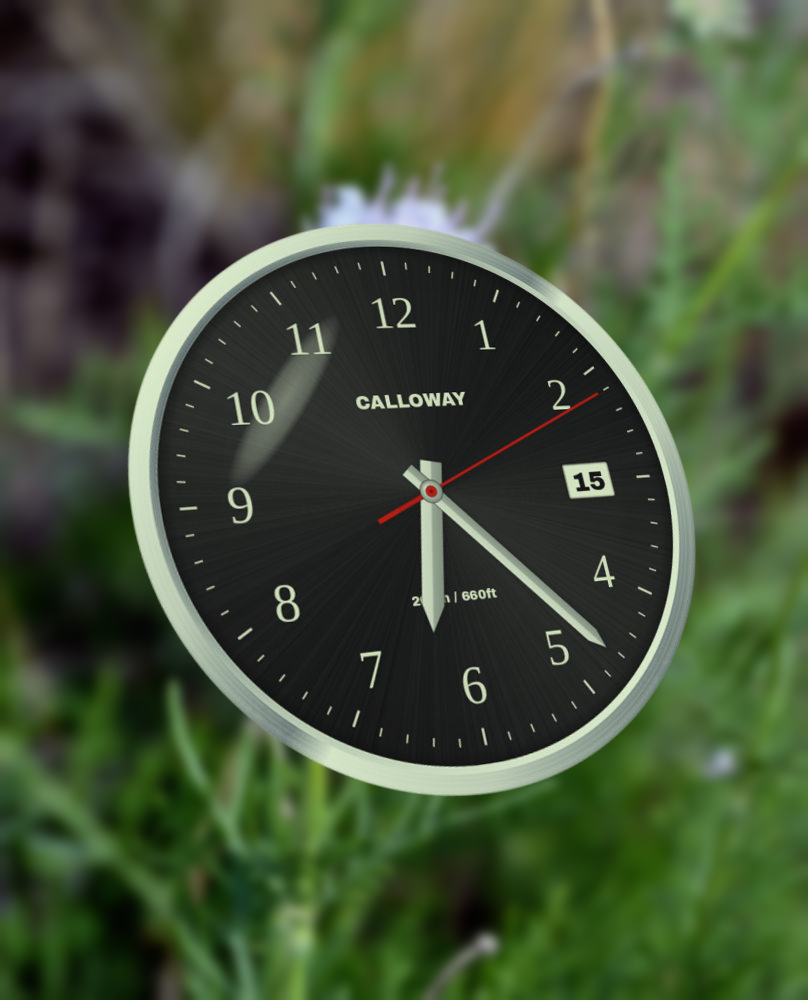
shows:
6,23,11
